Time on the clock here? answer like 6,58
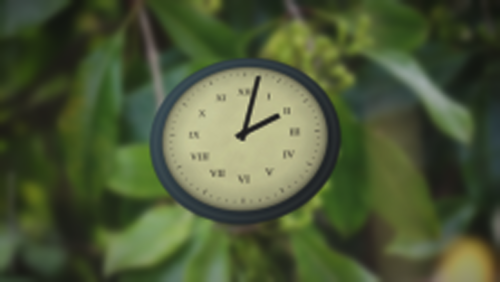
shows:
2,02
